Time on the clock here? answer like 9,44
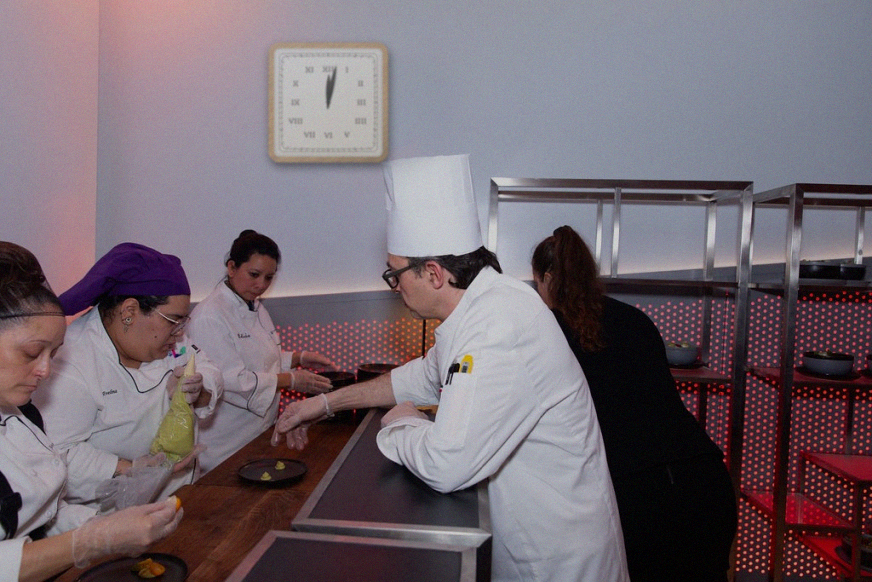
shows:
12,02
